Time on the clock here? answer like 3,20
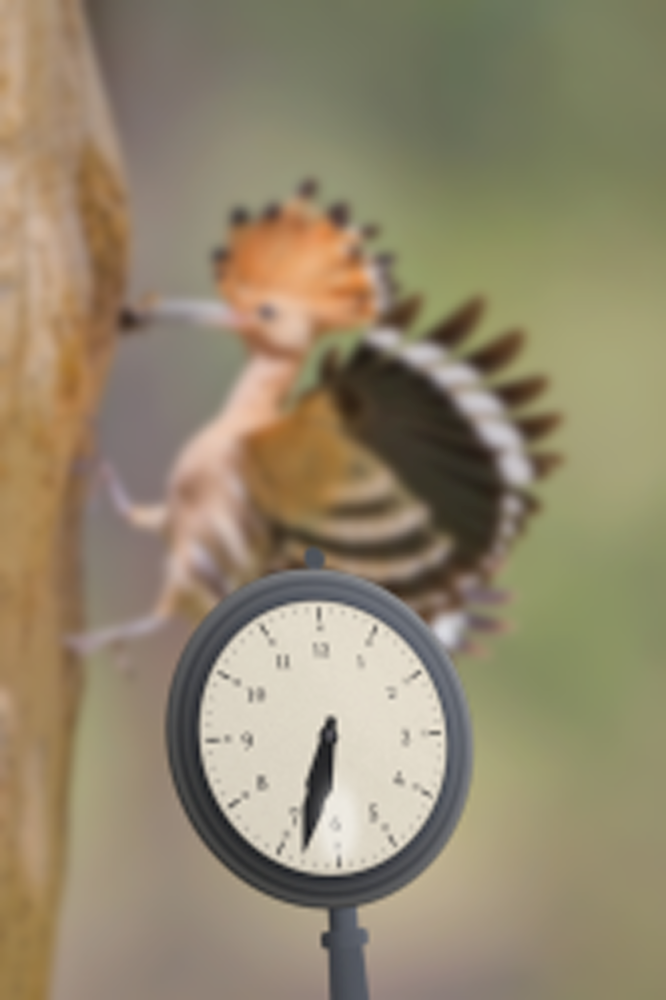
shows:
6,33
